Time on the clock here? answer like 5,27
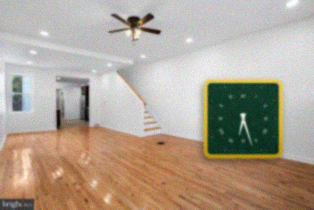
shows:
6,27
